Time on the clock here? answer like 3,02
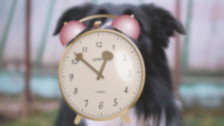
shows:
12,52
